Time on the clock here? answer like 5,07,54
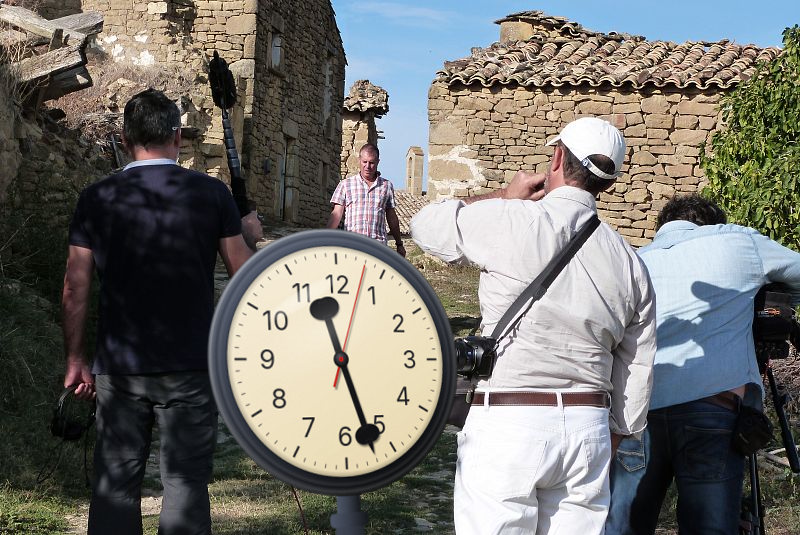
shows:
11,27,03
